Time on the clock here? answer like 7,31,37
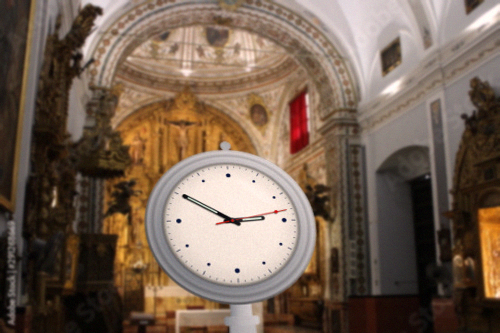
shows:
2,50,13
